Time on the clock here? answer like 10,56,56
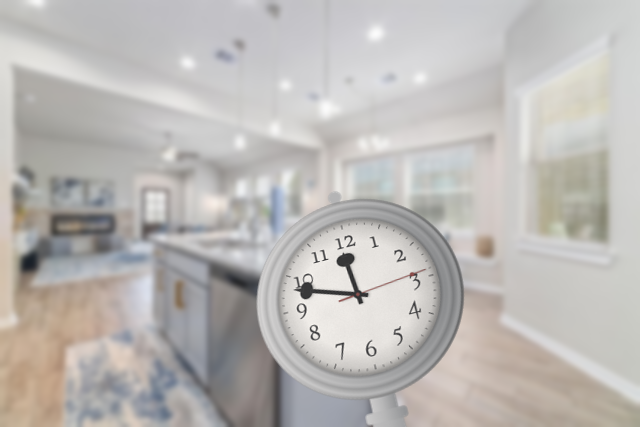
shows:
11,48,14
